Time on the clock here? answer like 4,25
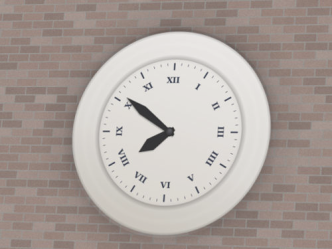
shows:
7,51
